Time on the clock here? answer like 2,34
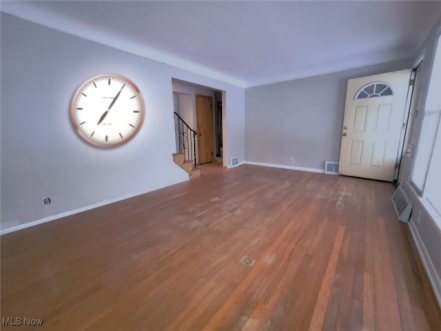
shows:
7,05
